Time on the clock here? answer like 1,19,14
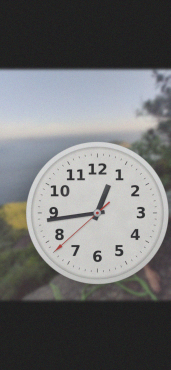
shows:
12,43,38
